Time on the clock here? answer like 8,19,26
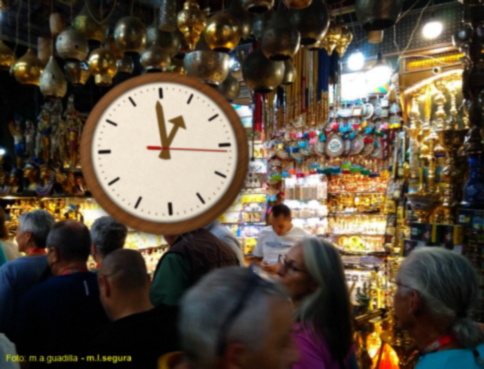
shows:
12,59,16
